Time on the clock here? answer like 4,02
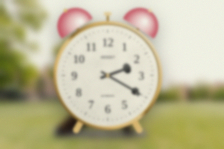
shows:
2,20
